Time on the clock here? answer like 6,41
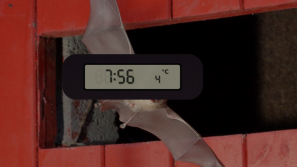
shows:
7,56
